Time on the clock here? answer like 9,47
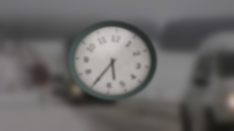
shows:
5,35
